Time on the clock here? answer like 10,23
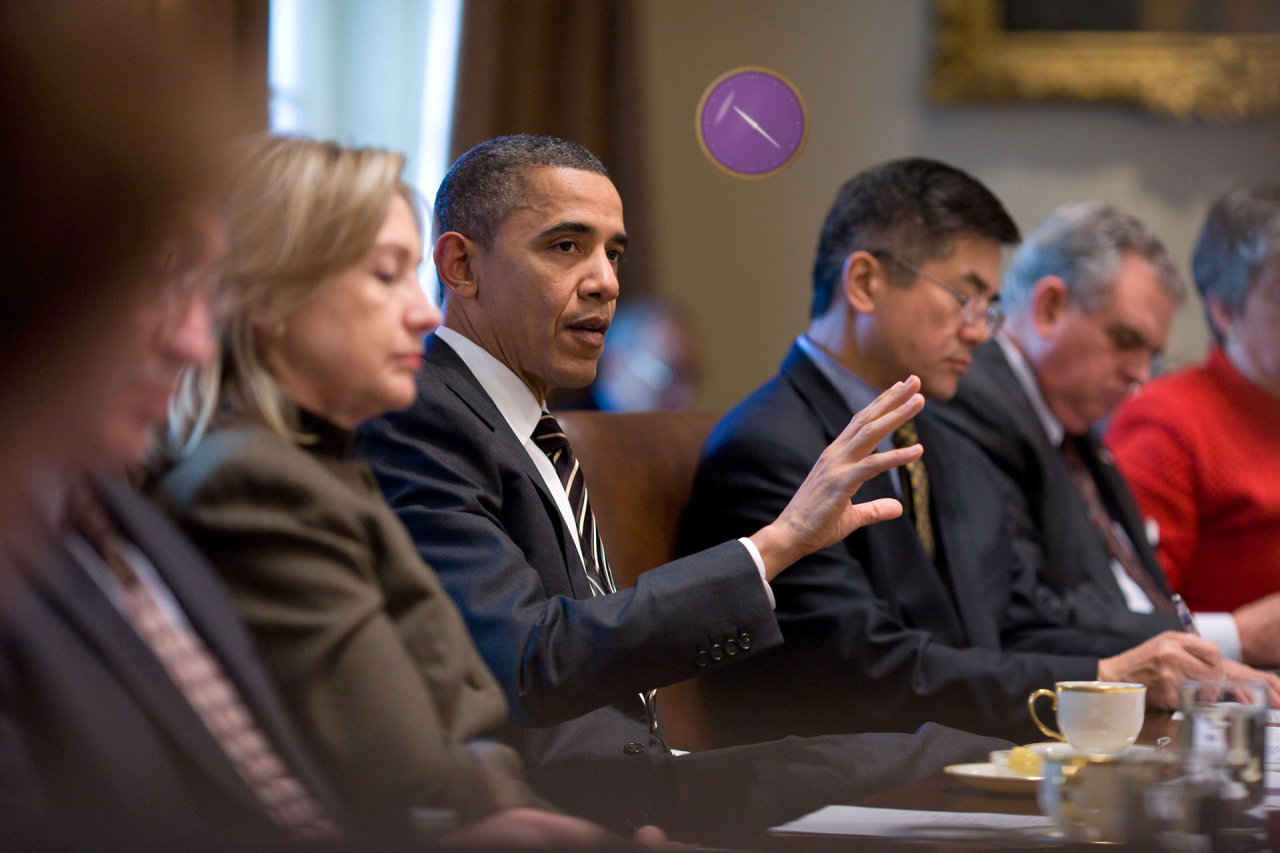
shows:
10,22
